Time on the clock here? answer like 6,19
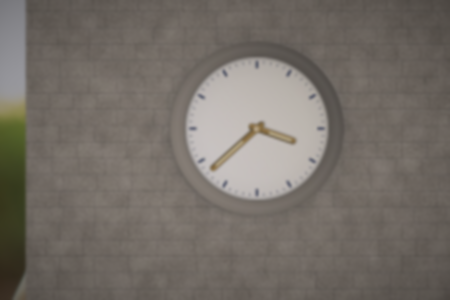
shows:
3,38
